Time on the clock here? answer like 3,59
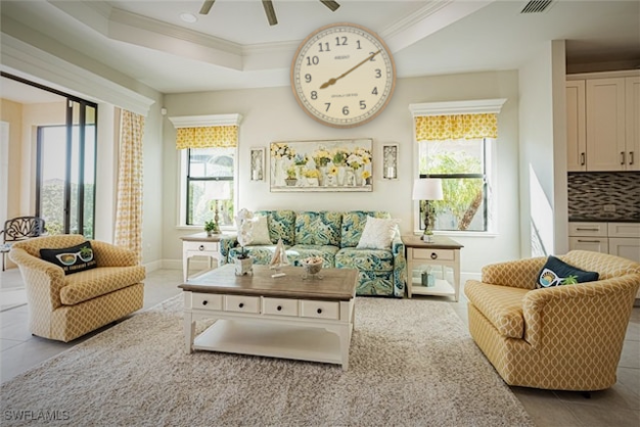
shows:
8,10
